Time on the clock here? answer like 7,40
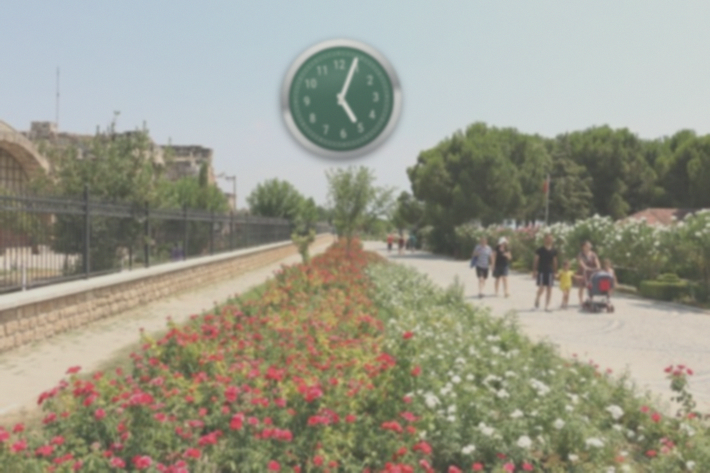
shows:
5,04
